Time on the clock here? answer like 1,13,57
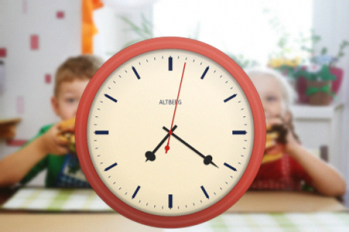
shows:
7,21,02
